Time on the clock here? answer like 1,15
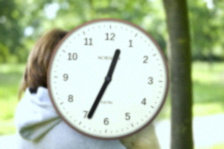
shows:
12,34
